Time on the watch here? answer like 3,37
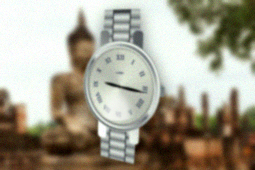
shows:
9,16
